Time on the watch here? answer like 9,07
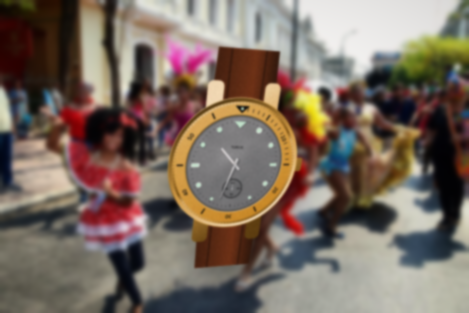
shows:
10,33
